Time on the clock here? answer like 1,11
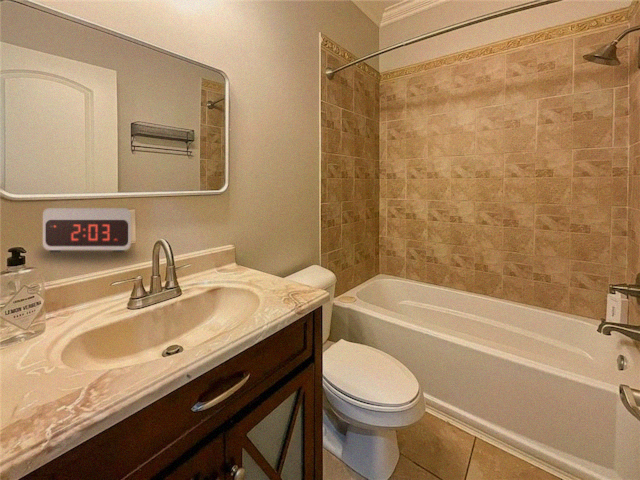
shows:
2,03
